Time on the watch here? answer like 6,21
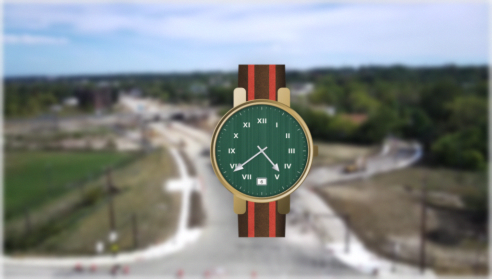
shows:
4,39
